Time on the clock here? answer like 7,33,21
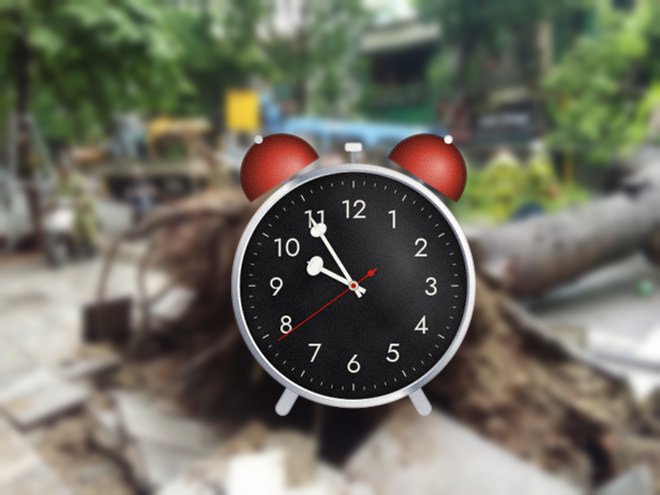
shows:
9,54,39
